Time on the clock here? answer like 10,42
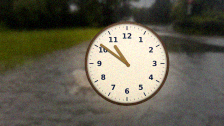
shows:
10,51
